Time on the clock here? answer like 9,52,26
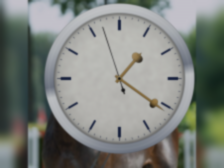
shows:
1,20,57
